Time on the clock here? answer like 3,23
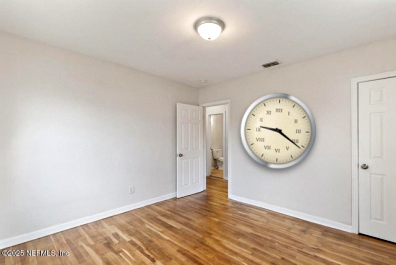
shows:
9,21
